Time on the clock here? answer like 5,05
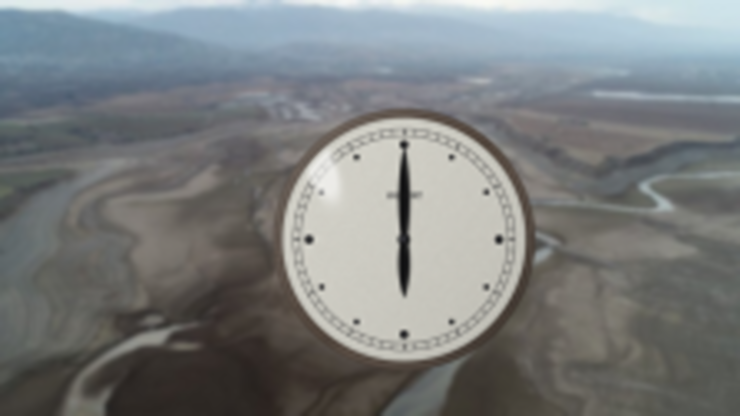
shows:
6,00
